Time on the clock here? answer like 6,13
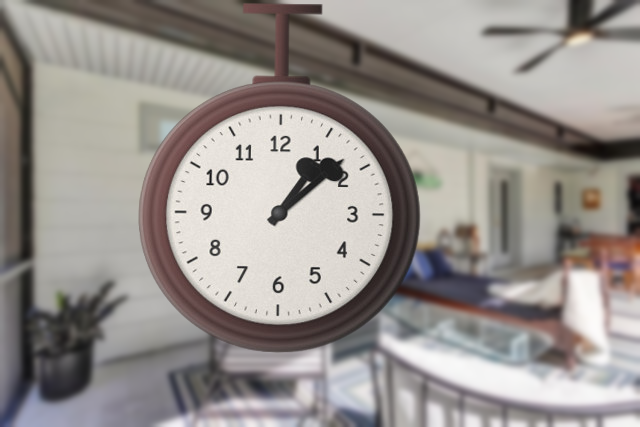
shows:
1,08
